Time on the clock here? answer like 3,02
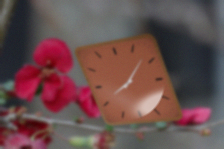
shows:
8,08
